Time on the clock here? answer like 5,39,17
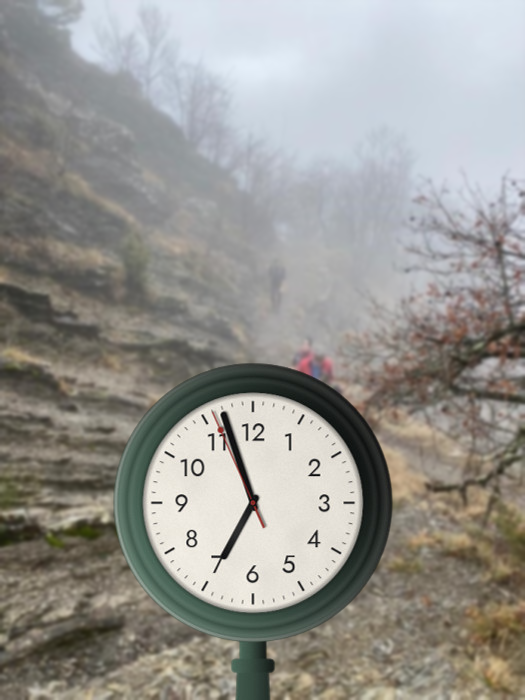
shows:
6,56,56
